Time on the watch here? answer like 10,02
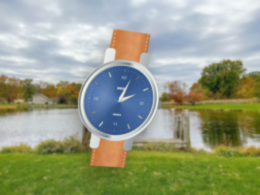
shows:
2,03
